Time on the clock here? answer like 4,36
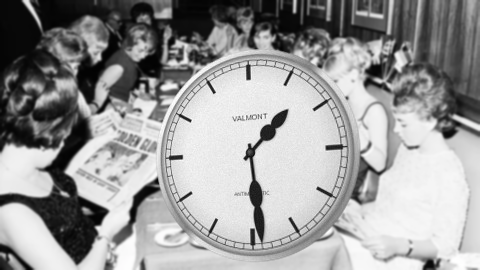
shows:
1,29
